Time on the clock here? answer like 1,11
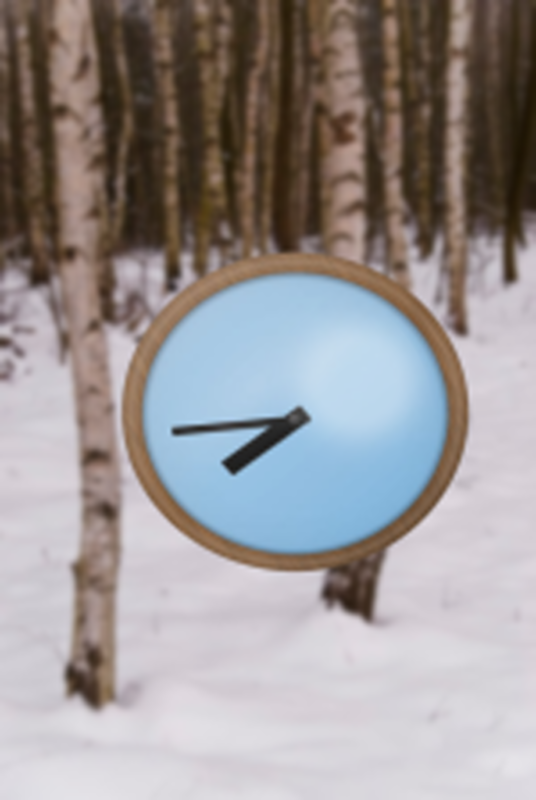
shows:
7,44
